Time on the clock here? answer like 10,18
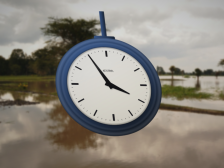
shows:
3,55
